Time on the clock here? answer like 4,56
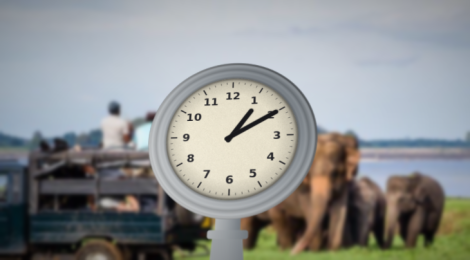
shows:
1,10
